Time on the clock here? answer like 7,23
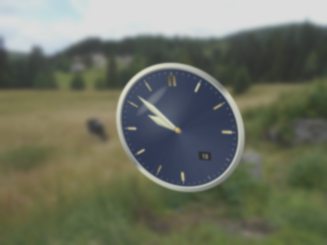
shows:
9,52
